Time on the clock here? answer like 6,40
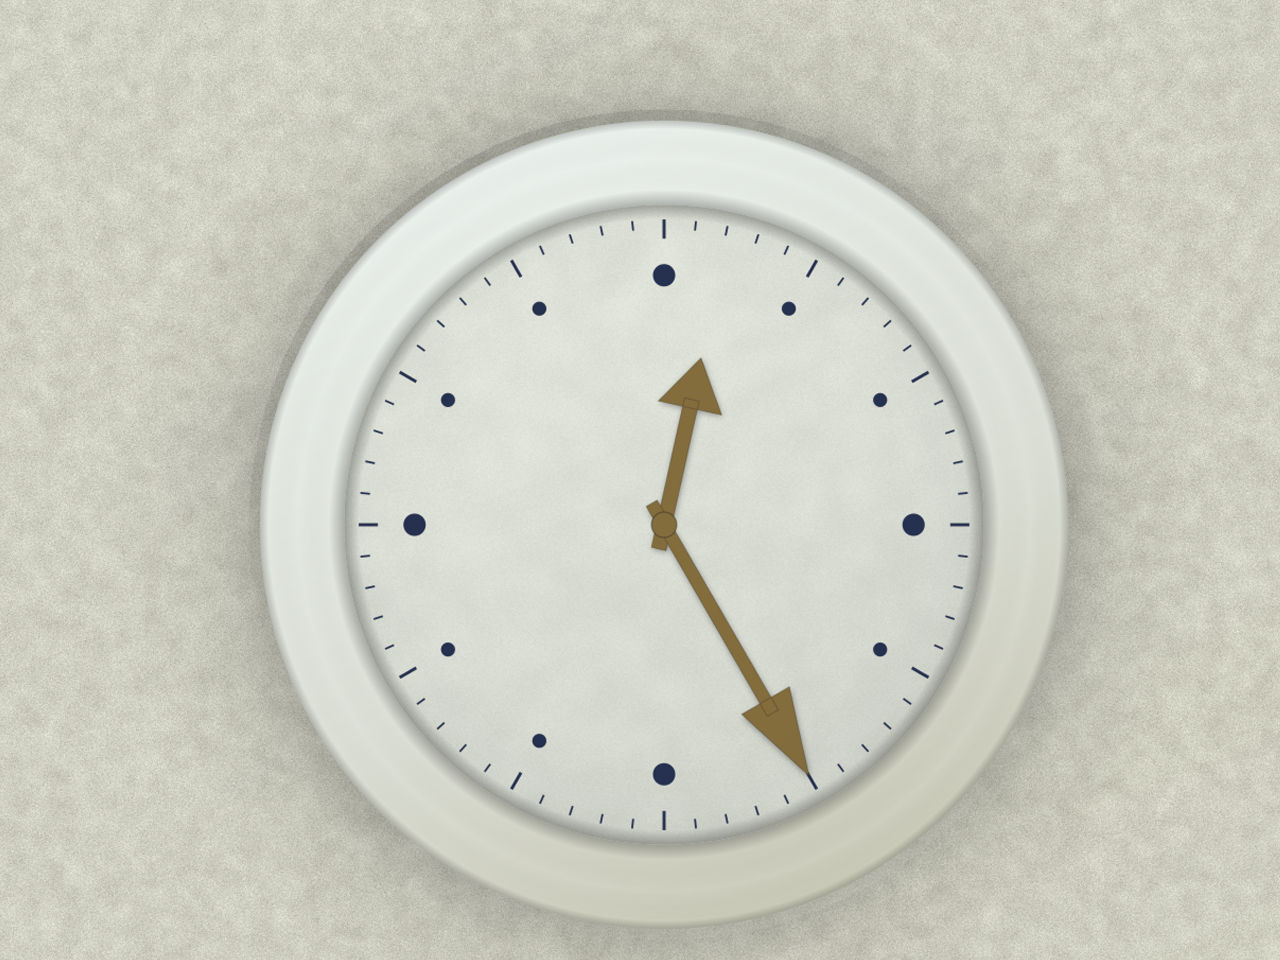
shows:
12,25
